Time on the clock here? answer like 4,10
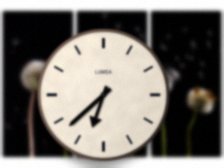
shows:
6,38
